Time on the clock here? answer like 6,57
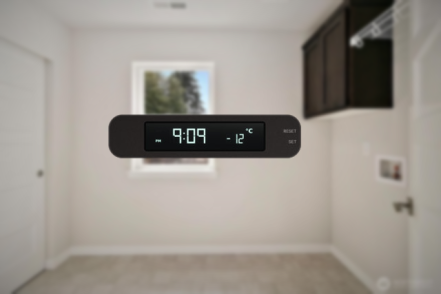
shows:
9,09
